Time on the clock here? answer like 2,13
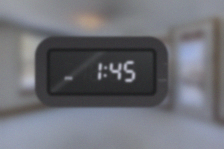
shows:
1,45
